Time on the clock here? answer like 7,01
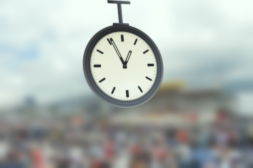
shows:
12,56
